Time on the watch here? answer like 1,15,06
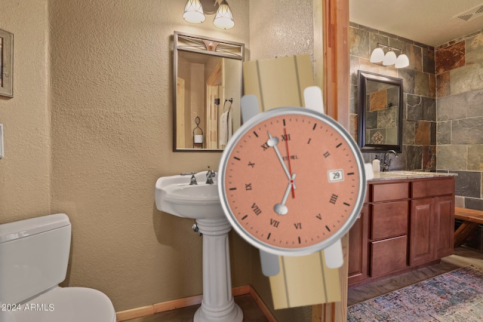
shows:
6,57,00
